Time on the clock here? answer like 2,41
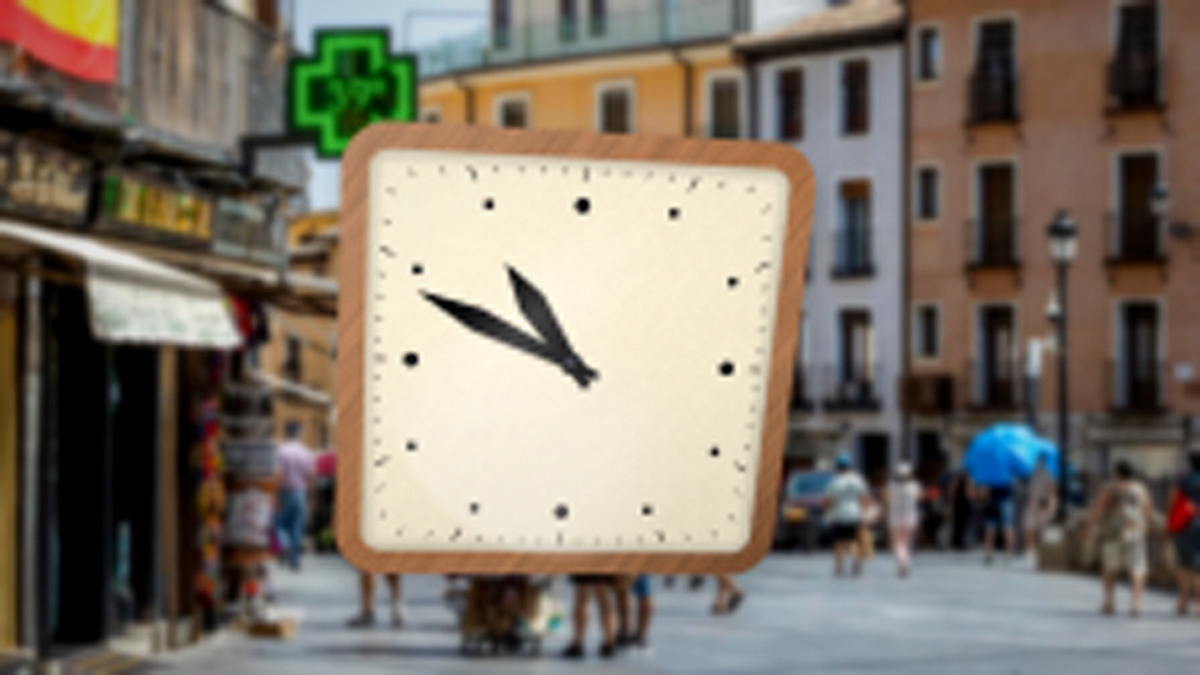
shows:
10,49
